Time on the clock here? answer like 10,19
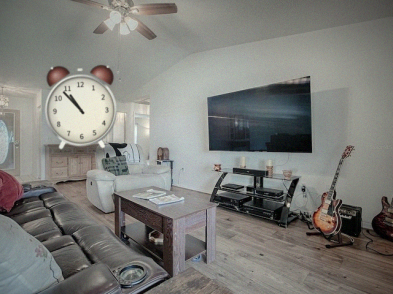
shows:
10,53
